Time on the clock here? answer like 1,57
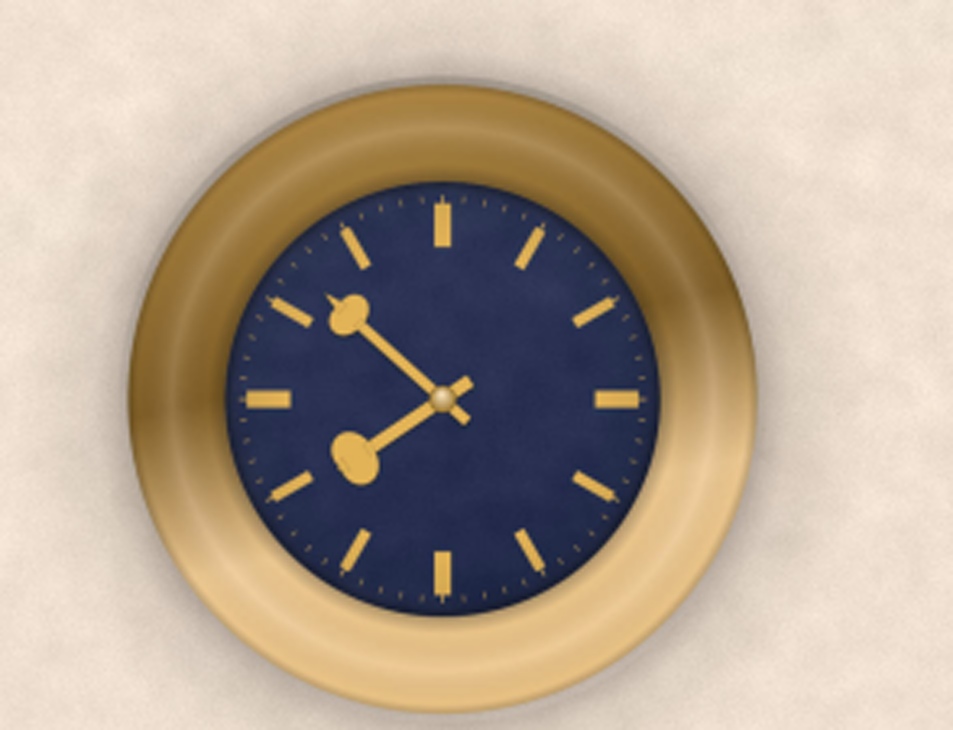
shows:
7,52
